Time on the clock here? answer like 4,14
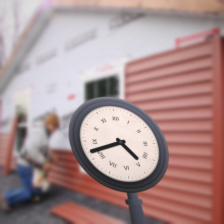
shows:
4,42
